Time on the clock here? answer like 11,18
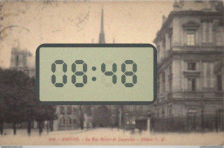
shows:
8,48
